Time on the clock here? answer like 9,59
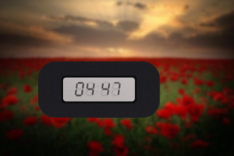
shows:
4,47
